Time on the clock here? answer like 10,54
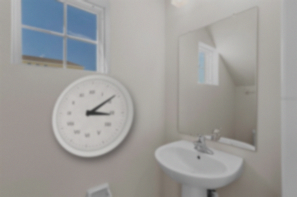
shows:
3,09
